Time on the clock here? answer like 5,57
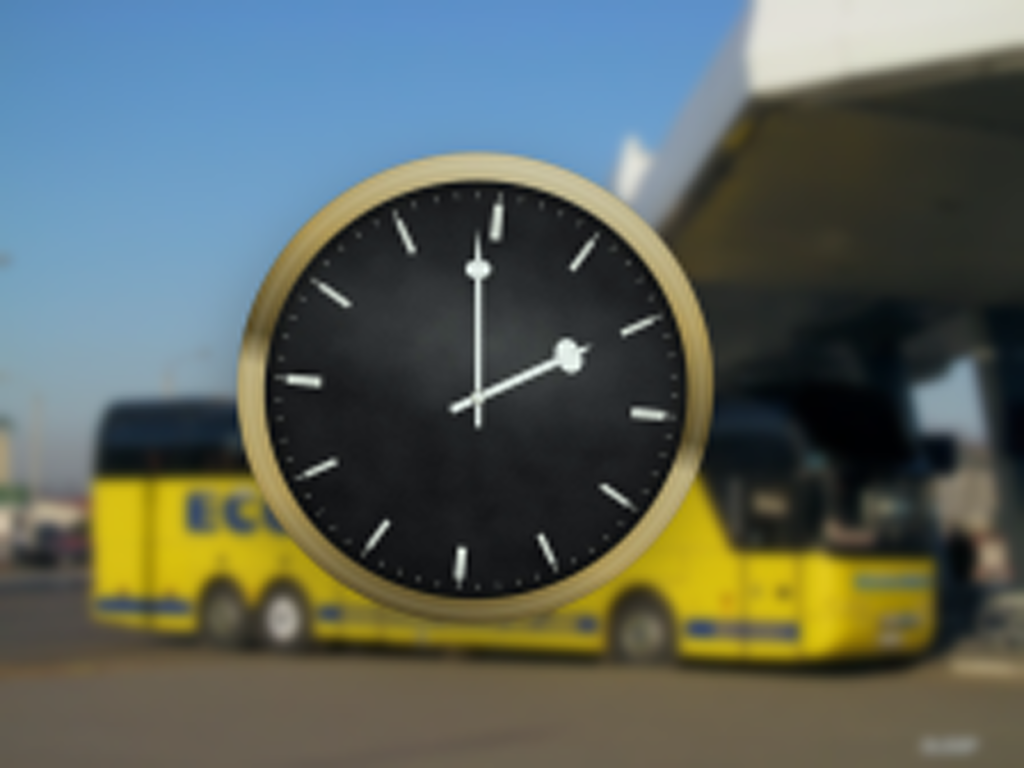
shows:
1,59
